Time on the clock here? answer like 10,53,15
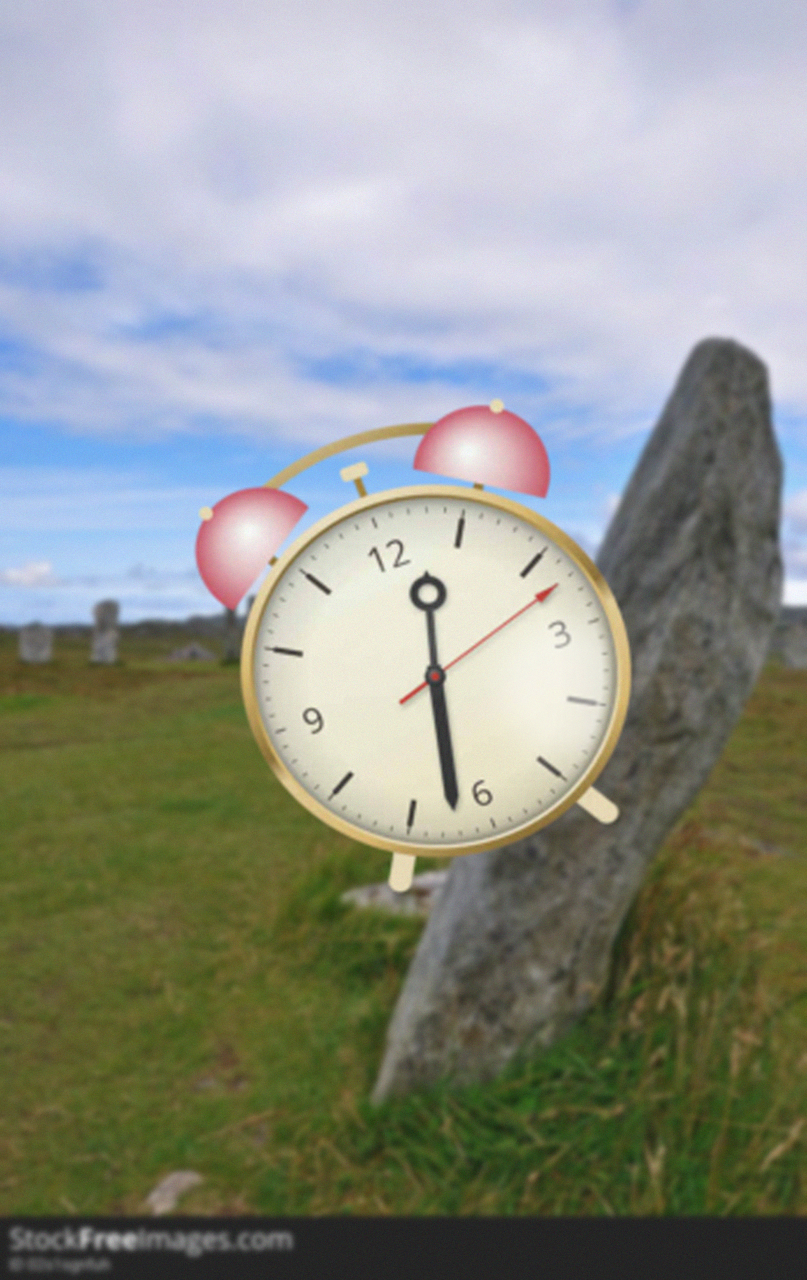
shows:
12,32,12
